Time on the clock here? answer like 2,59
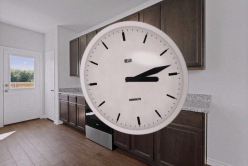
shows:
3,13
